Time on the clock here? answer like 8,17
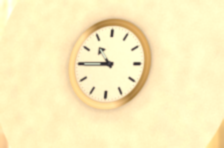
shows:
10,45
